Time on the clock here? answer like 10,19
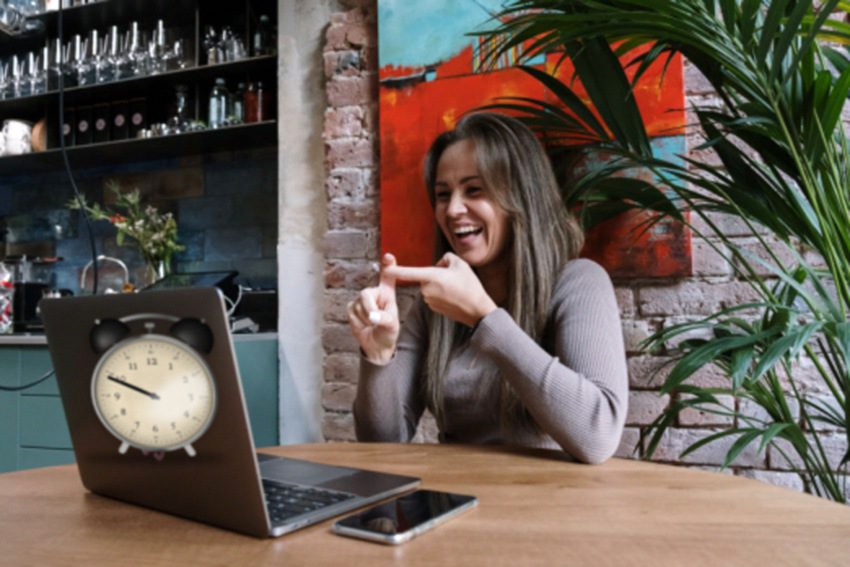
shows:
9,49
